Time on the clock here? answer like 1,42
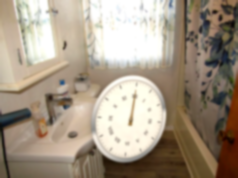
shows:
12,00
